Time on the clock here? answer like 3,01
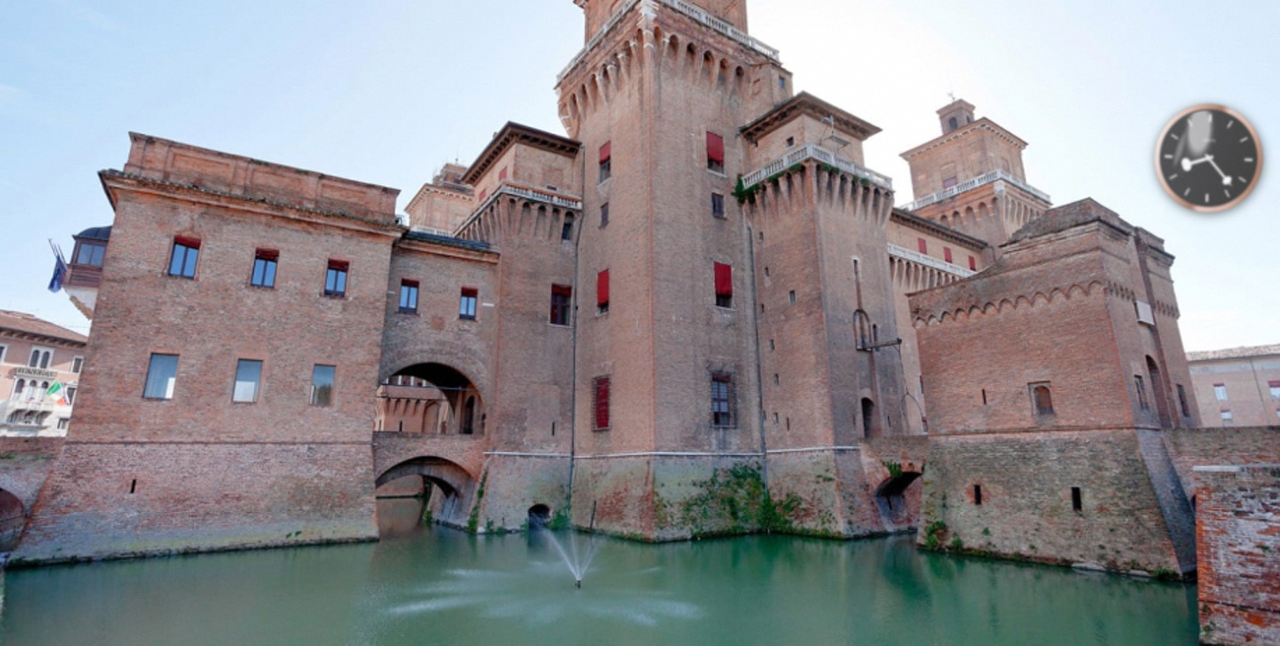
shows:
8,23
